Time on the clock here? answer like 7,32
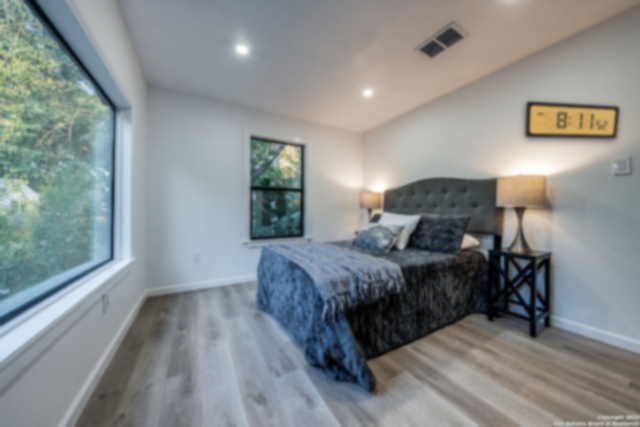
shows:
8,11
